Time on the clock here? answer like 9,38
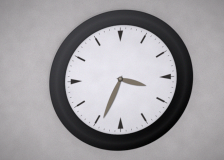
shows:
3,34
